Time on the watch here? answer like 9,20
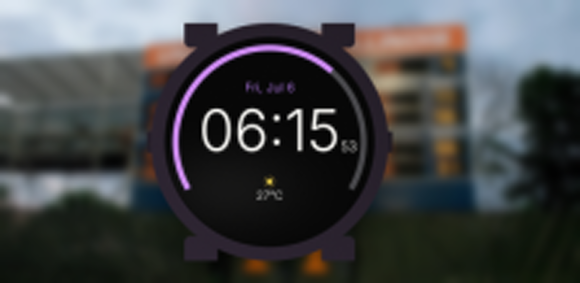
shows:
6,15
